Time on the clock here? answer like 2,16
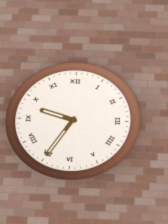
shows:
9,35
